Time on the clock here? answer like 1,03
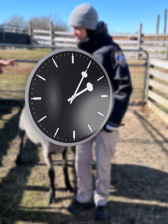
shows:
2,05
